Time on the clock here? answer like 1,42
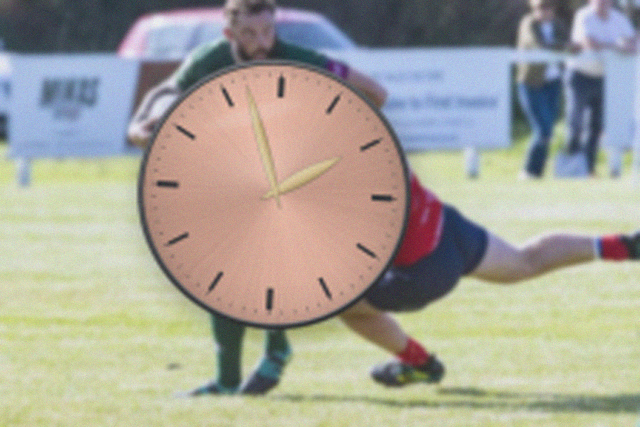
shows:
1,57
